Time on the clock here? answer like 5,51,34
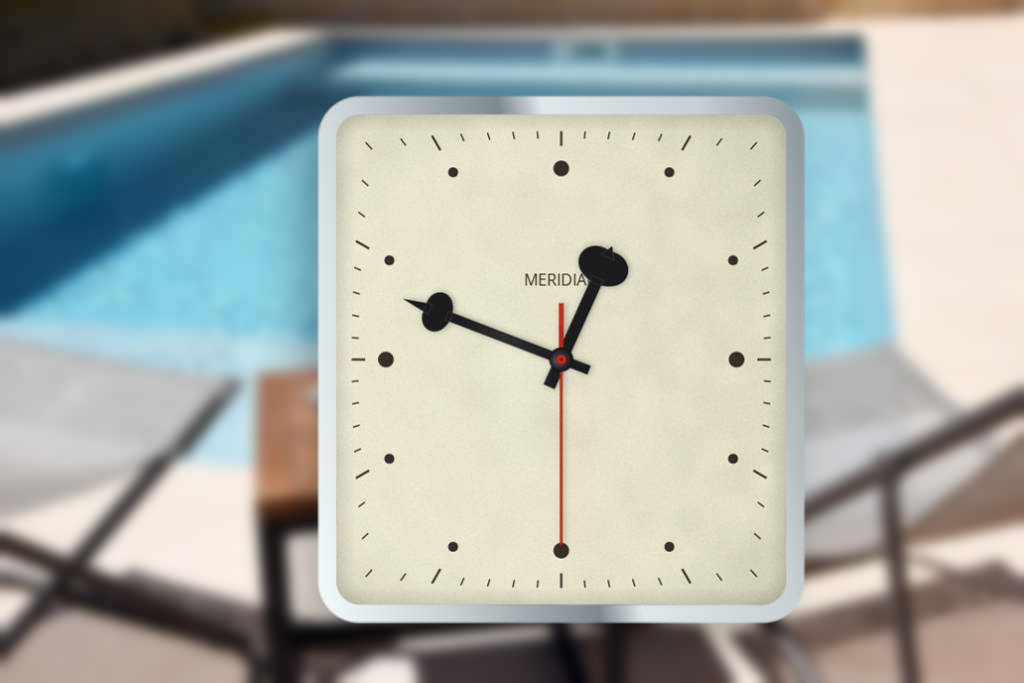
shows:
12,48,30
